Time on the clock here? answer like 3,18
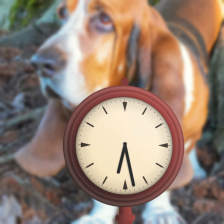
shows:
6,28
